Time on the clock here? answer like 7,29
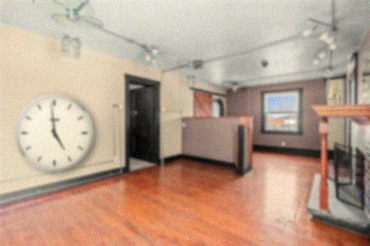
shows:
4,59
